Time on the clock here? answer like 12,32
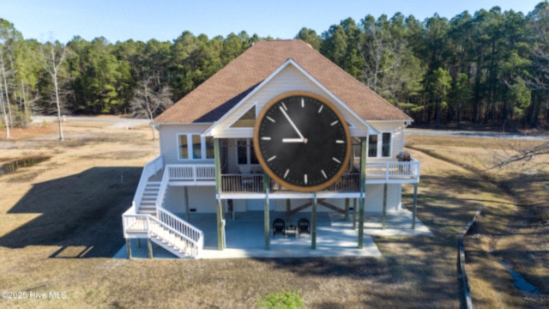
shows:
8,54
